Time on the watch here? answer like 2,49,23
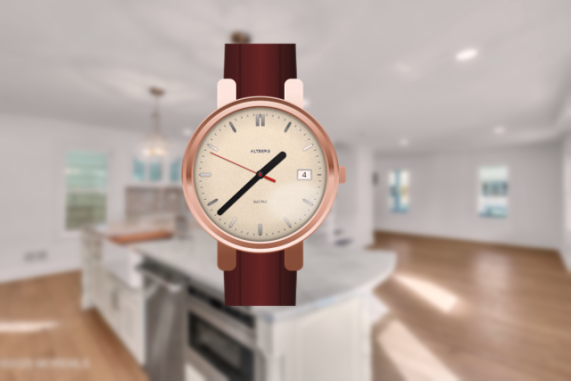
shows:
1,37,49
